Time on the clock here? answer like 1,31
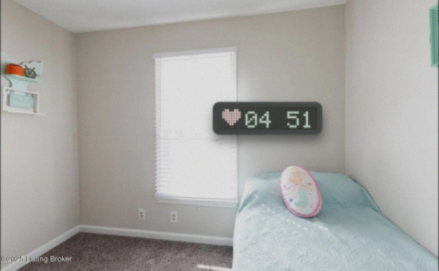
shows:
4,51
